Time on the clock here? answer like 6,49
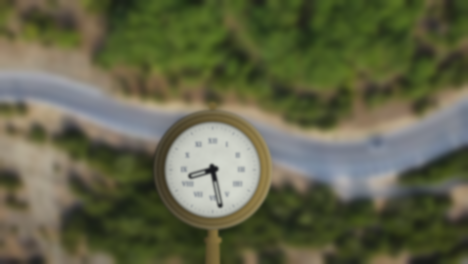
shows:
8,28
